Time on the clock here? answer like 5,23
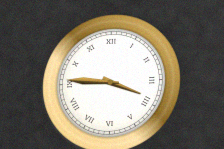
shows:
3,46
